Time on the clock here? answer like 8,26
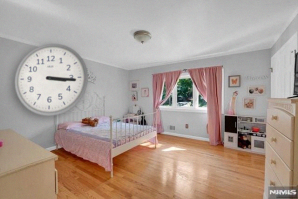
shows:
3,16
